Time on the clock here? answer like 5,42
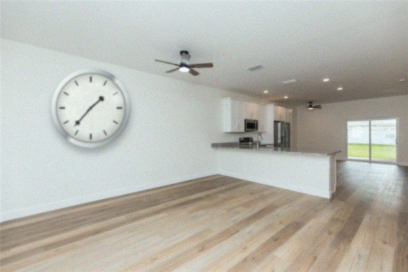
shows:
1,37
